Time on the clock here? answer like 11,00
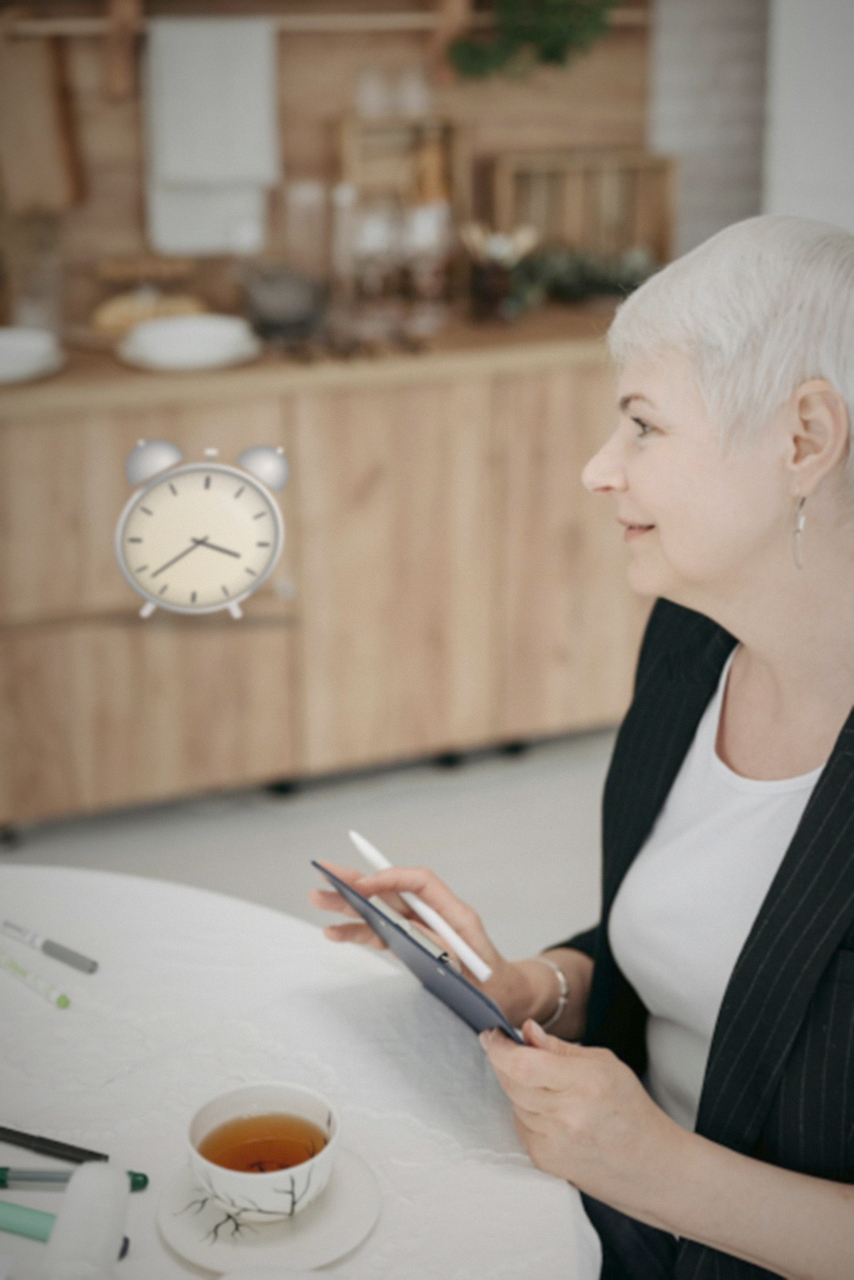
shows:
3,38
